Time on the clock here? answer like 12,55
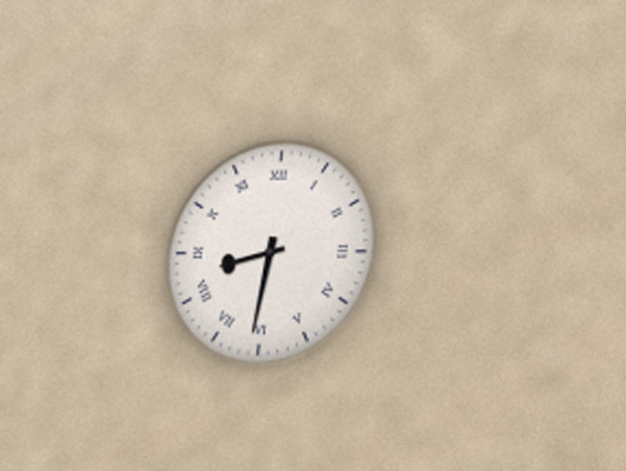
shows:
8,31
